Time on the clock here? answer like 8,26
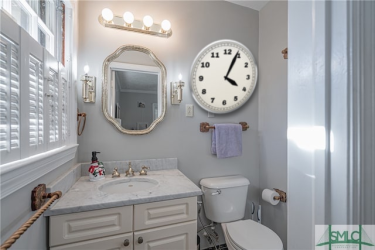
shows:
4,04
